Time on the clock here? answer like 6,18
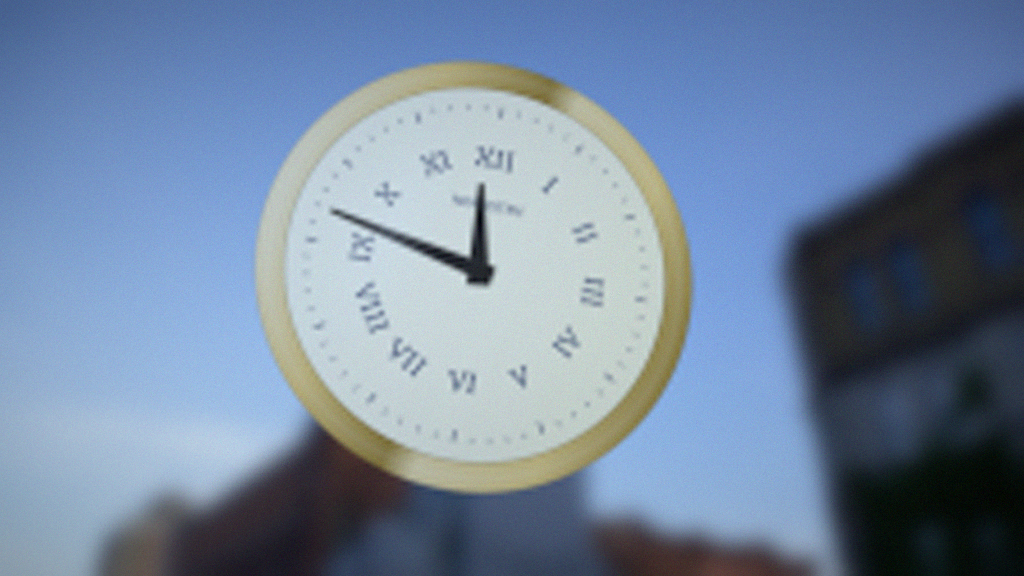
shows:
11,47
